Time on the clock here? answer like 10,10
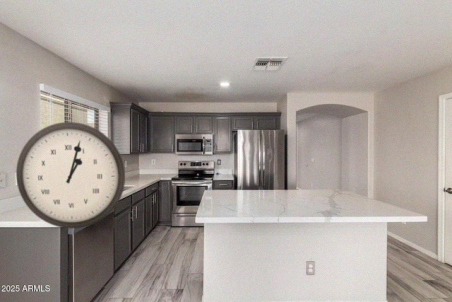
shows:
1,03
